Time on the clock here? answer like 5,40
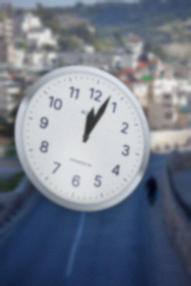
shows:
12,03
